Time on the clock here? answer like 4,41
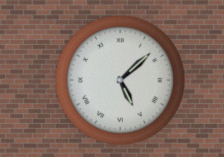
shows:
5,08
